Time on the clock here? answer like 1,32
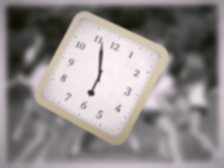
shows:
5,56
